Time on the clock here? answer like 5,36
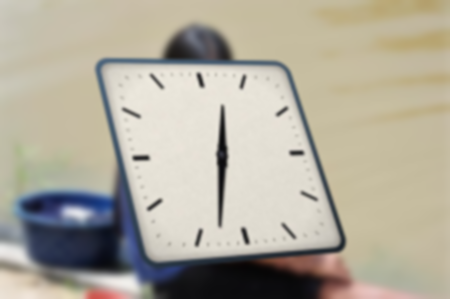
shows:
12,33
